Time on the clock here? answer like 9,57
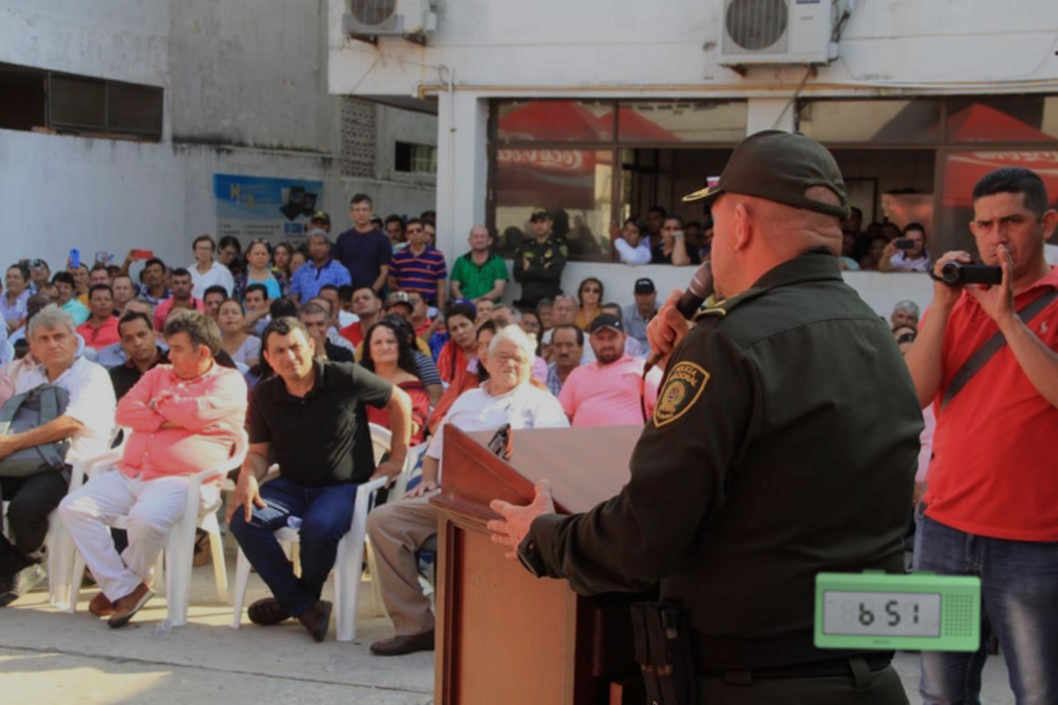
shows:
6,51
